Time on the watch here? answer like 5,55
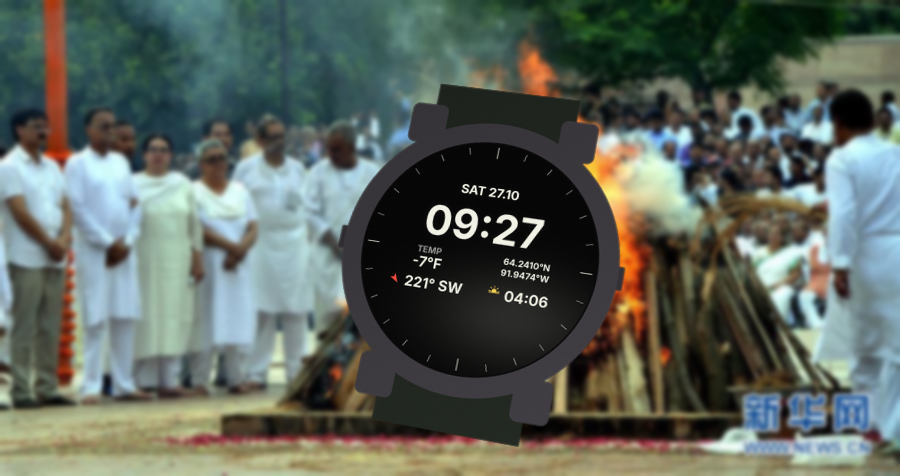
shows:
9,27
